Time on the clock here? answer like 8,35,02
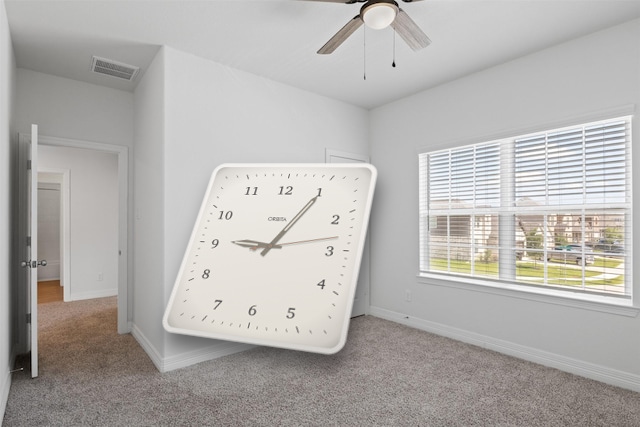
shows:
9,05,13
